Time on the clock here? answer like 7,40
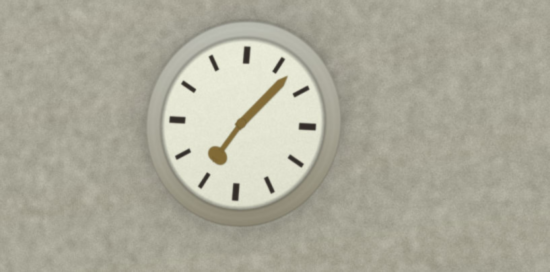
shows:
7,07
